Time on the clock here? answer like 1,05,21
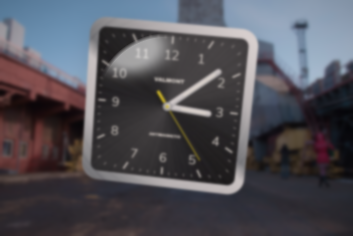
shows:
3,08,24
